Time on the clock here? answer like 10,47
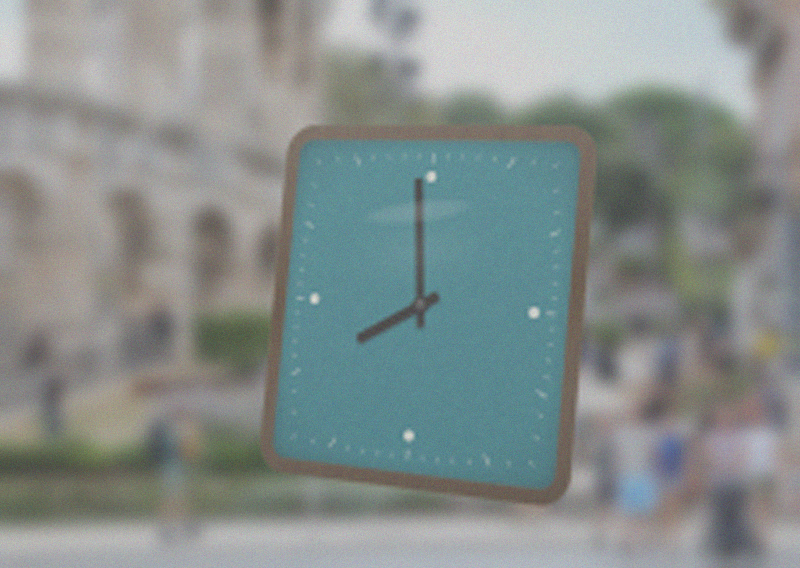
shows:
7,59
